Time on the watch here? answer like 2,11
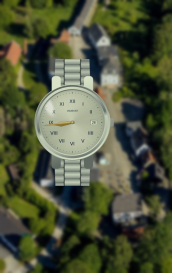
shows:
8,44
